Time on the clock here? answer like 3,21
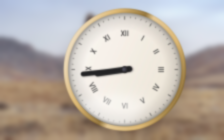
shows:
8,44
